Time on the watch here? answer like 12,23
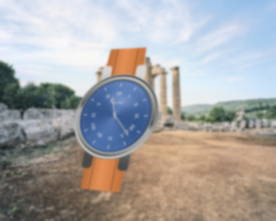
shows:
11,23
